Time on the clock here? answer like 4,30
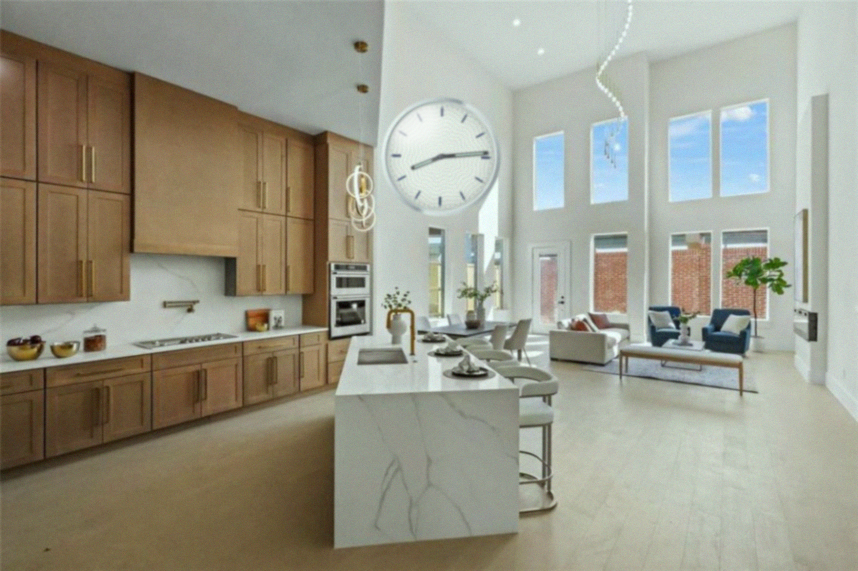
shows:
8,14
